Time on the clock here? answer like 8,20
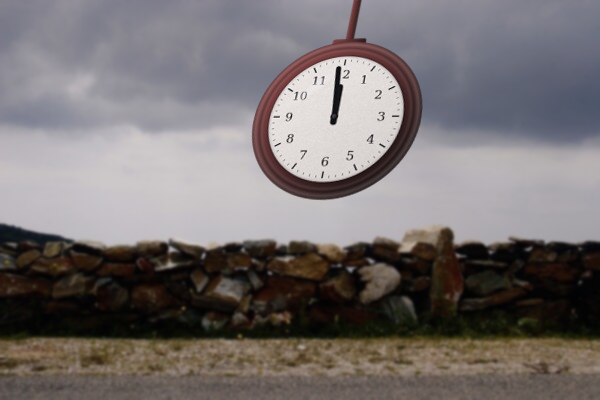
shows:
11,59
